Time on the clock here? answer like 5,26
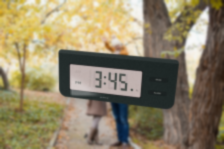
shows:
3,45
